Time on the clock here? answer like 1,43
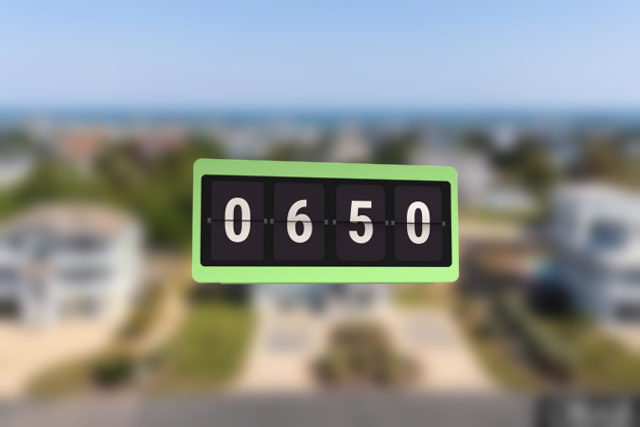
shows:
6,50
